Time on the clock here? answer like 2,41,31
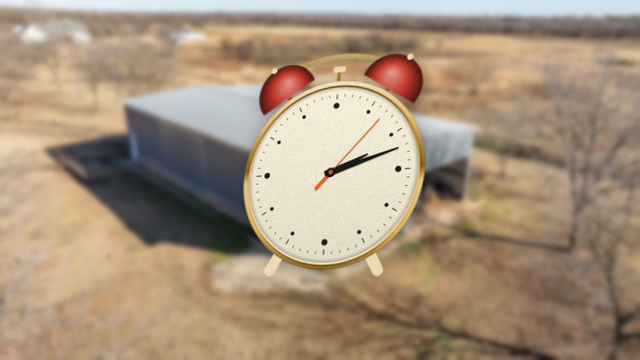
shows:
2,12,07
